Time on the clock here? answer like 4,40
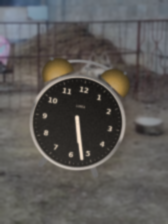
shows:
5,27
